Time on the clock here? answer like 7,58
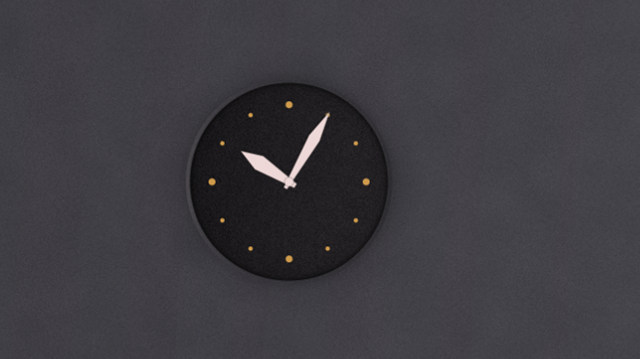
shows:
10,05
